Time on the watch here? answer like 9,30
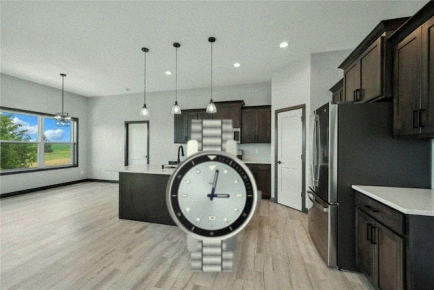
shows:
3,02
